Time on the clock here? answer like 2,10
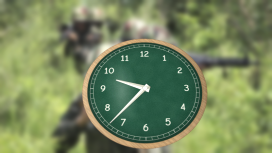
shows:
9,37
